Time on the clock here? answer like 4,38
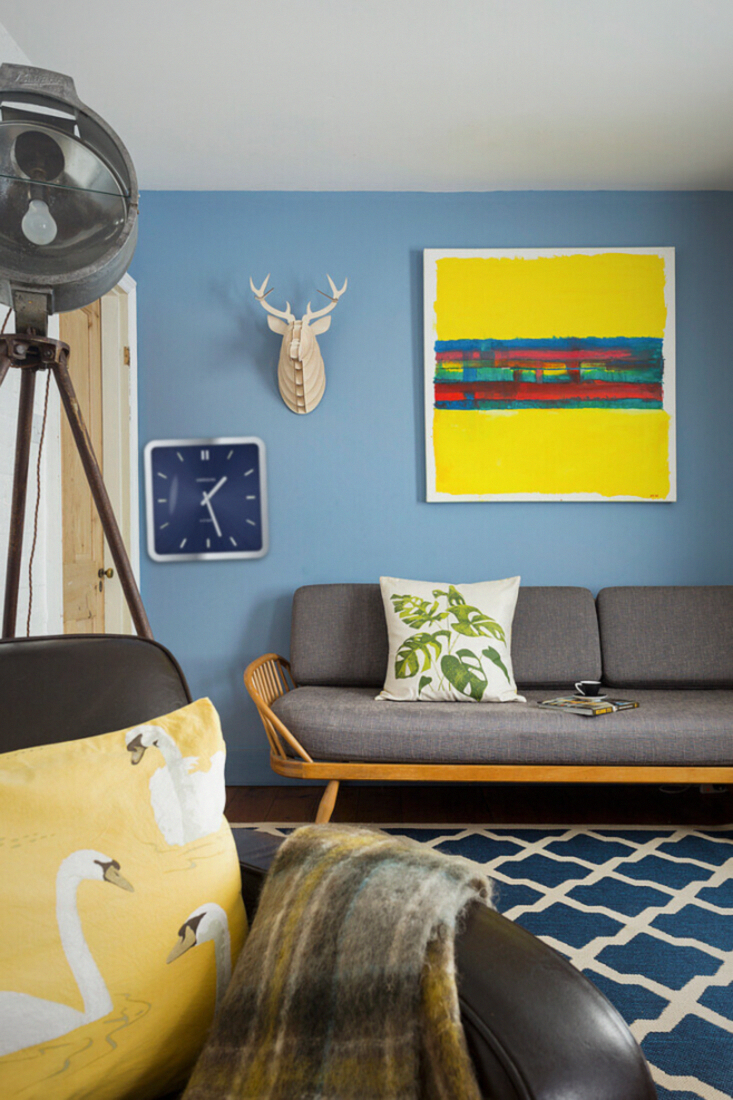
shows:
1,27
